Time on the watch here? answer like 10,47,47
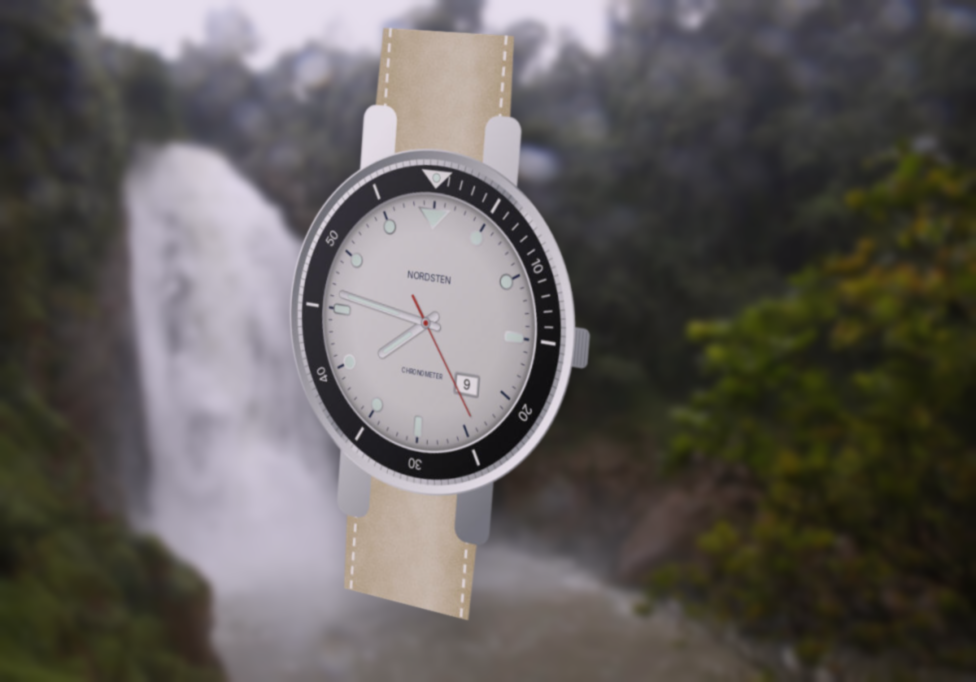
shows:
7,46,24
